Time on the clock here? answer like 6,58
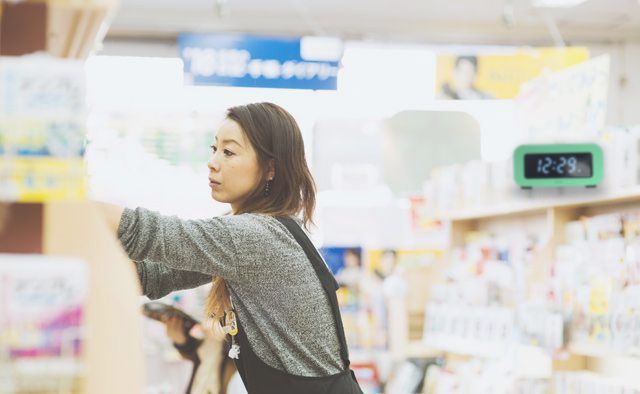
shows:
12,29
